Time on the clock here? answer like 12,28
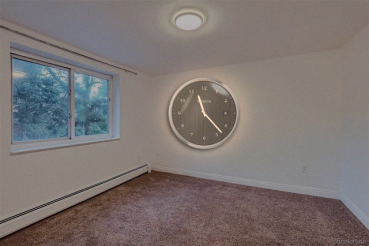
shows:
11,23
